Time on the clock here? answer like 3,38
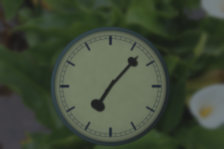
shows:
7,07
